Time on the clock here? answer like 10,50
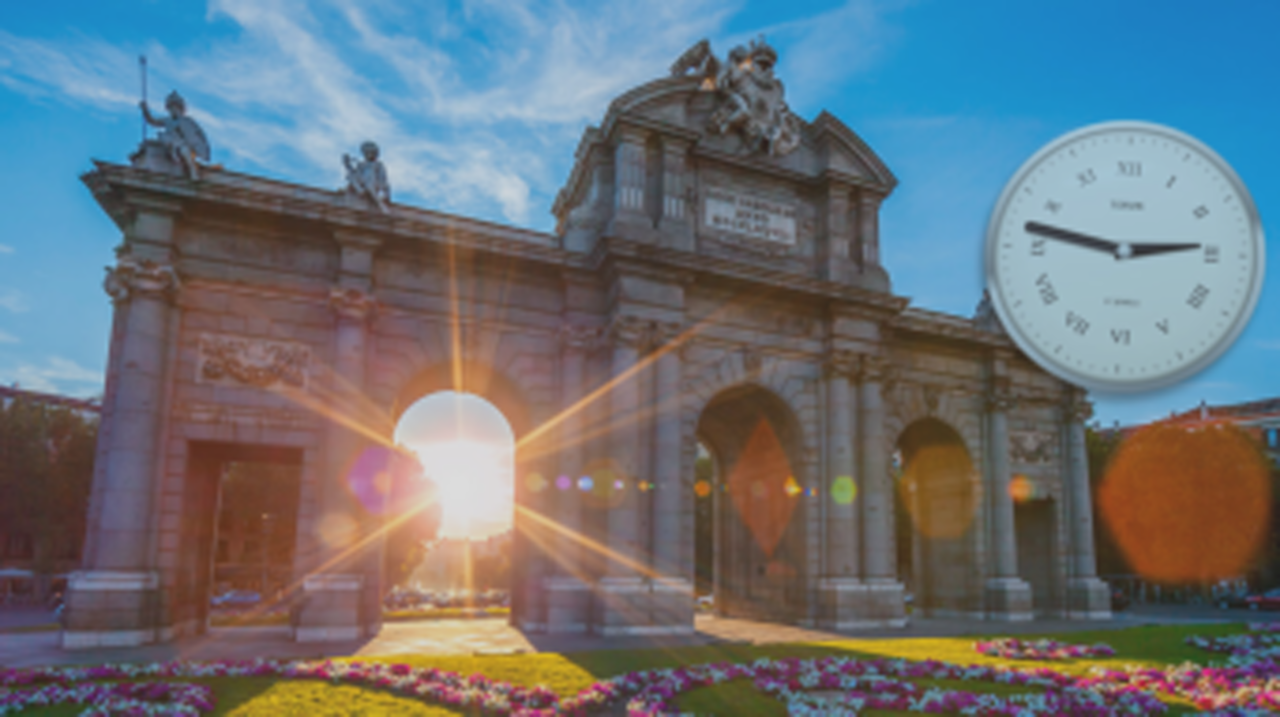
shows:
2,47
